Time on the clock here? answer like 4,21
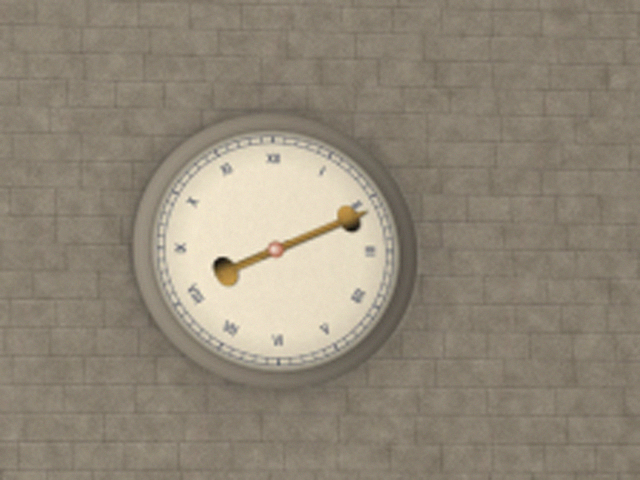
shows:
8,11
